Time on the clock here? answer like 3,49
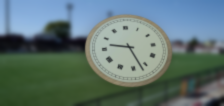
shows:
9,27
